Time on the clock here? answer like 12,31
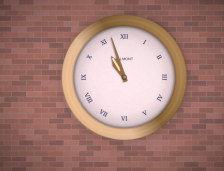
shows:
10,57
